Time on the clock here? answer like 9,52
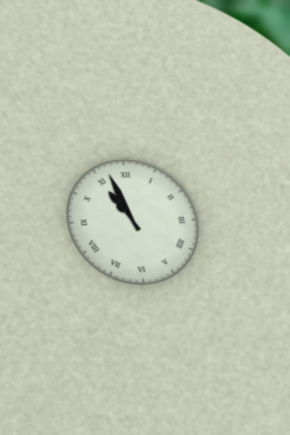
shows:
10,57
